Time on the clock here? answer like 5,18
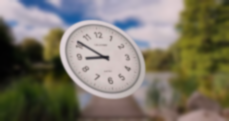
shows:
8,51
